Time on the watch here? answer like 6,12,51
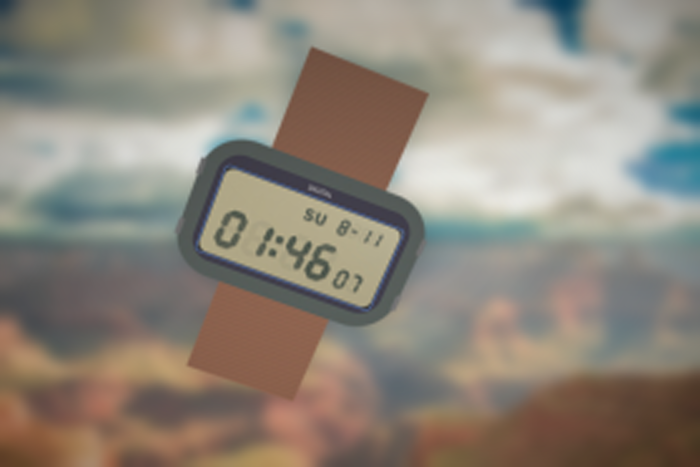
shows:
1,46,07
